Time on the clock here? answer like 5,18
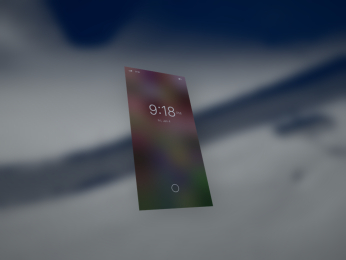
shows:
9,18
